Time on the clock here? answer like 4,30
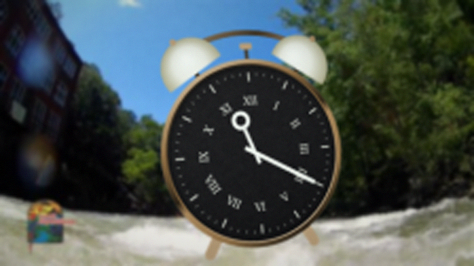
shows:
11,20
